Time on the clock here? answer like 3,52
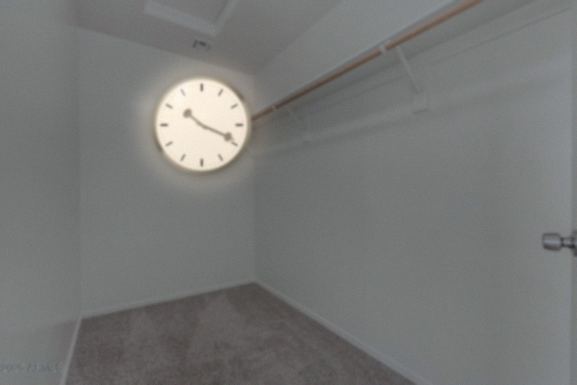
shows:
10,19
